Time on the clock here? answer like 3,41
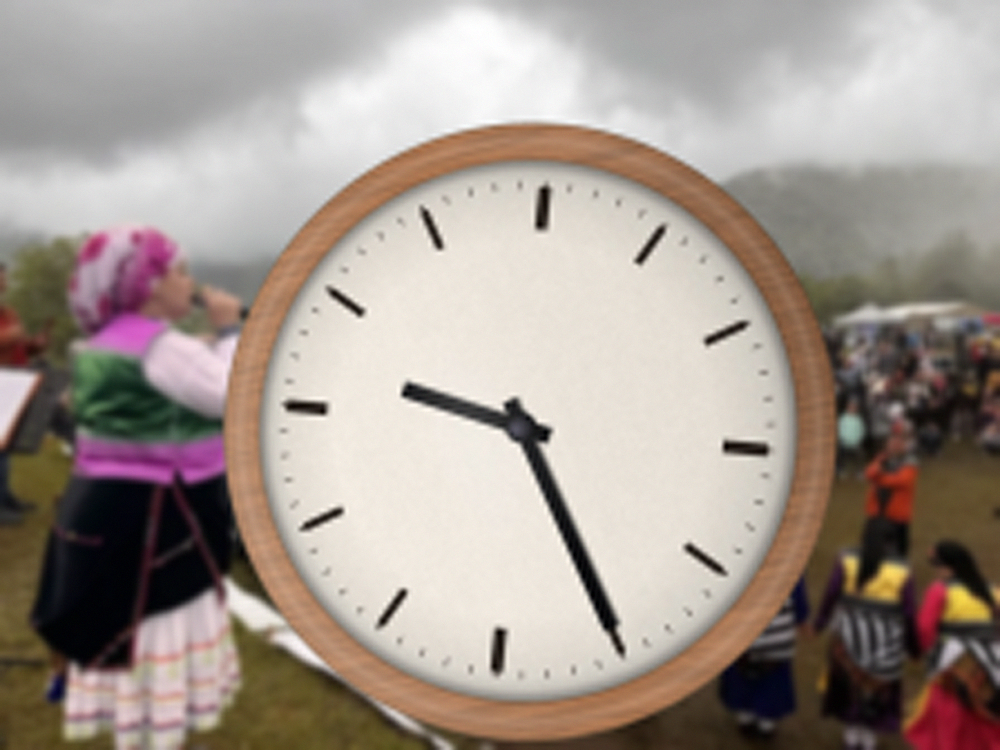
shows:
9,25
